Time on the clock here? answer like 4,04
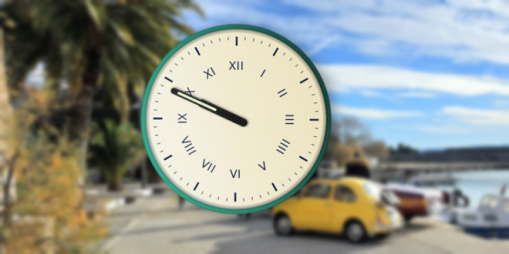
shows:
9,49
